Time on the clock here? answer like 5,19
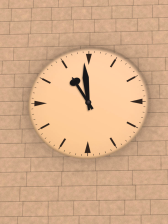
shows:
10,59
